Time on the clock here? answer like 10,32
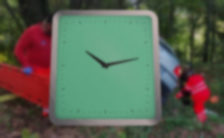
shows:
10,13
